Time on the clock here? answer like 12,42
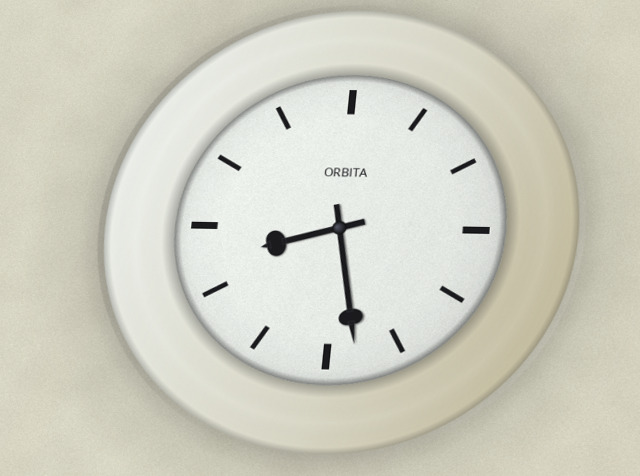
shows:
8,28
